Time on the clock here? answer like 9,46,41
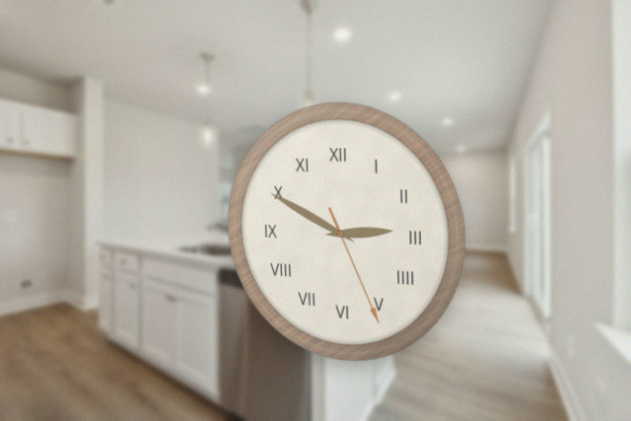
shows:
2,49,26
